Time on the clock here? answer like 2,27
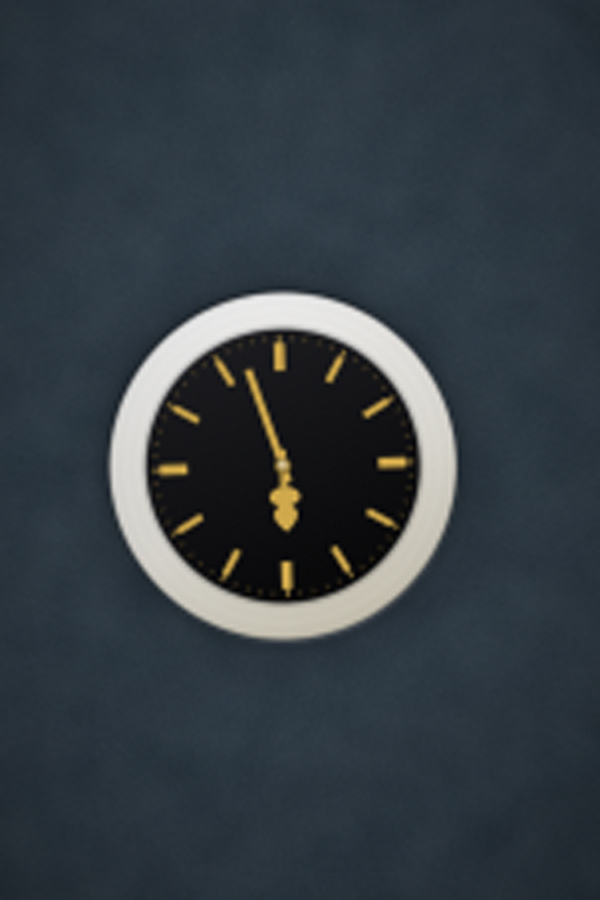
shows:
5,57
